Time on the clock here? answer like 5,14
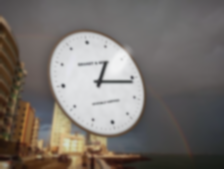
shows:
1,16
